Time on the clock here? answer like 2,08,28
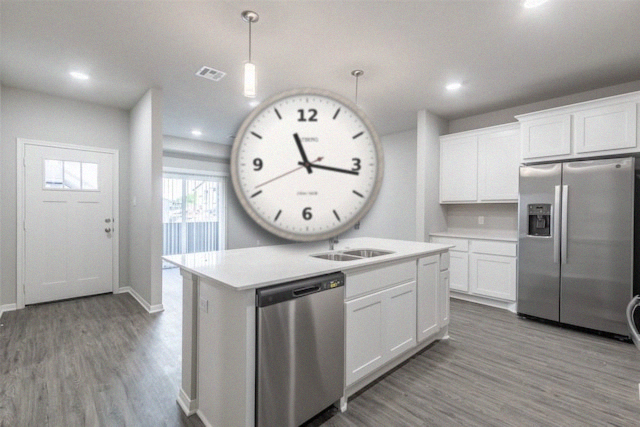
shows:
11,16,41
